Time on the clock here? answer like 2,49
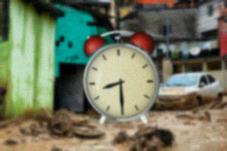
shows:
8,30
